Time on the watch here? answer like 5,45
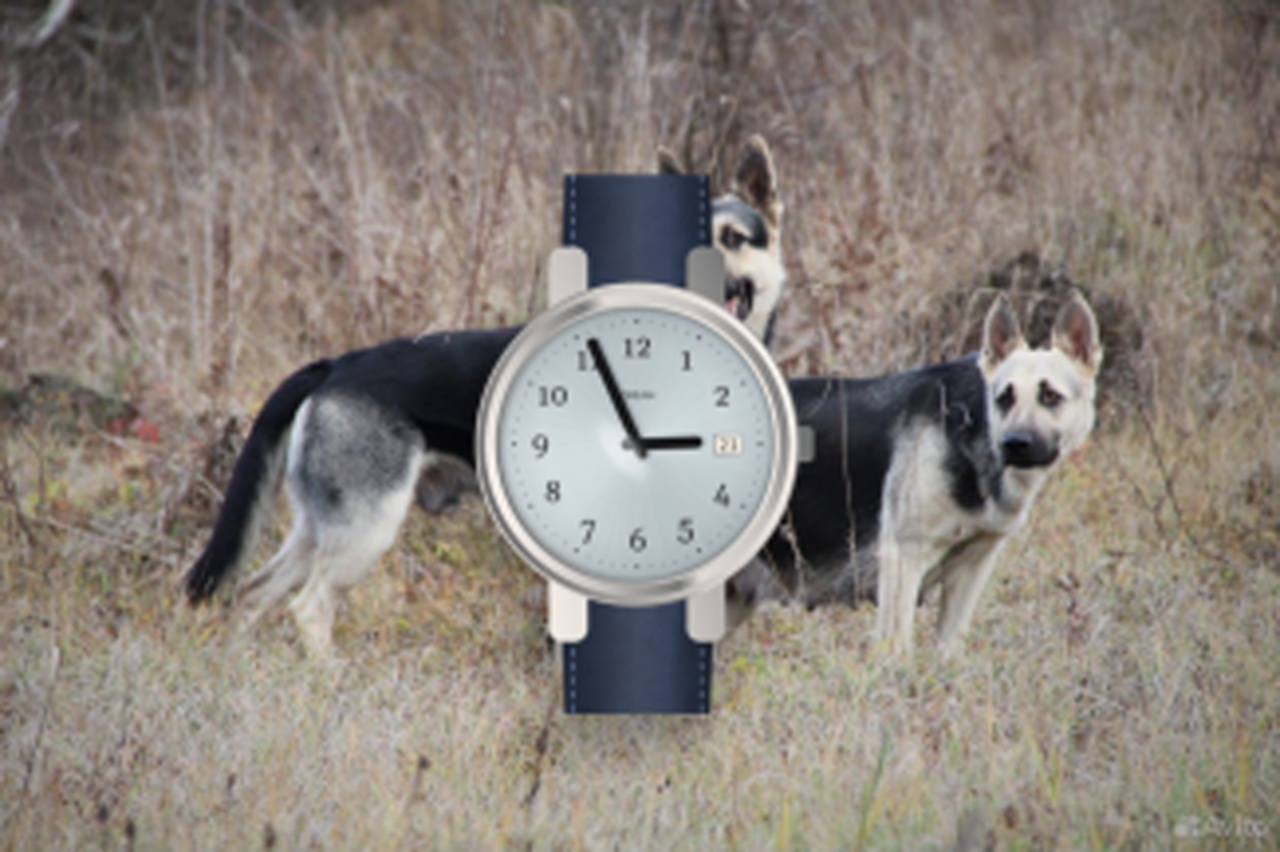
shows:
2,56
